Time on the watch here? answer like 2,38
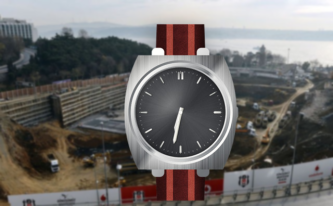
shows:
6,32
